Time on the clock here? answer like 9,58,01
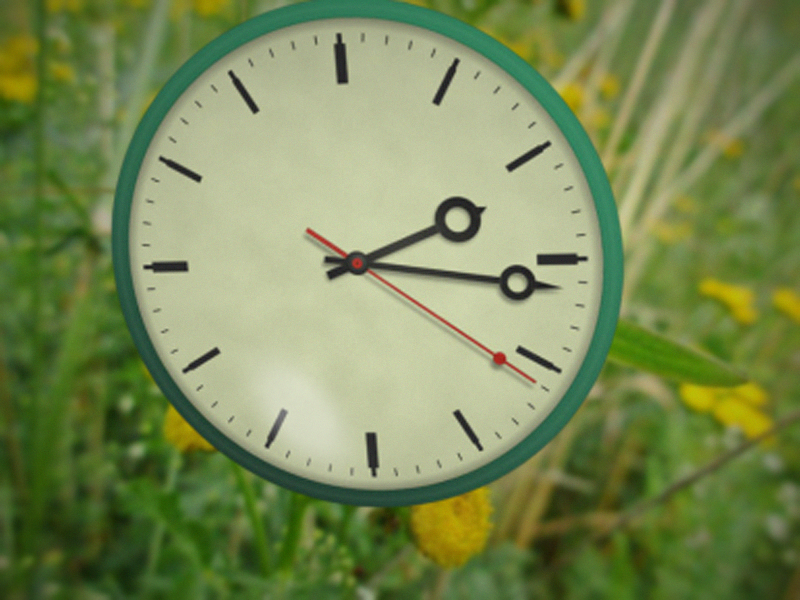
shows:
2,16,21
